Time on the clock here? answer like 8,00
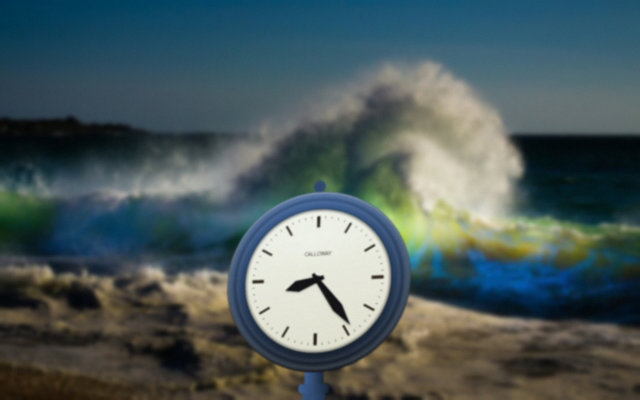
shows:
8,24
